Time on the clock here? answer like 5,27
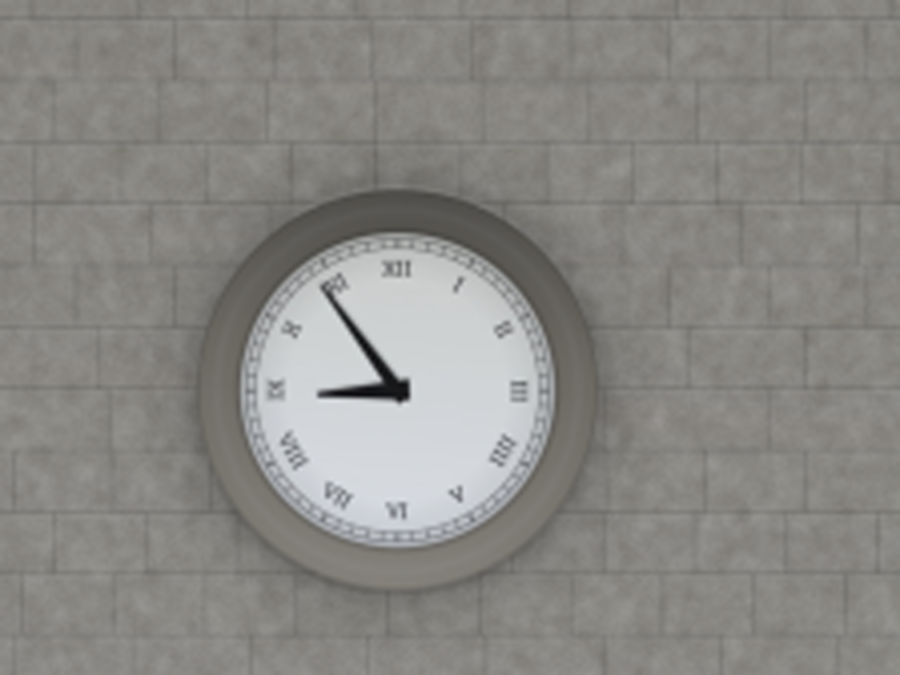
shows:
8,54
